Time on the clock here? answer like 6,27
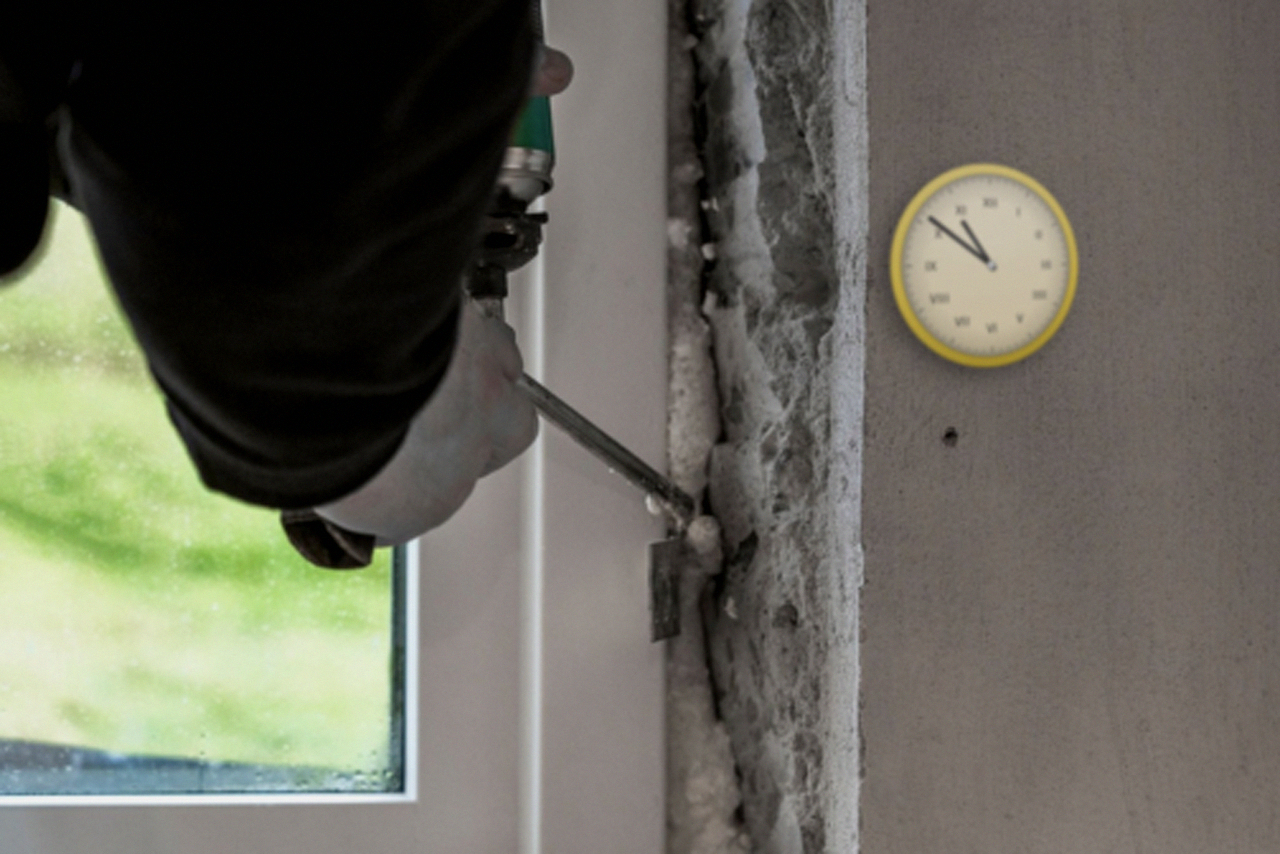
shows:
10,51
